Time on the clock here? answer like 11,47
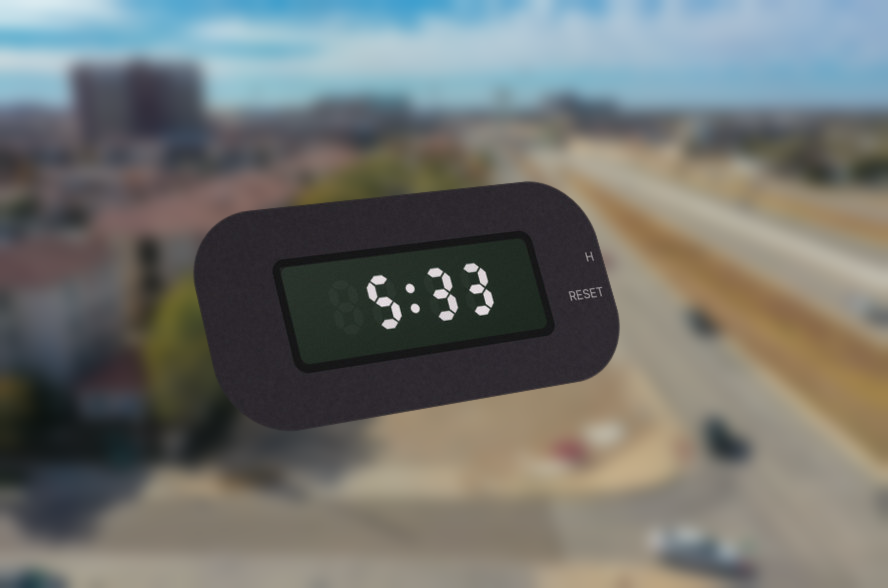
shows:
5,33
